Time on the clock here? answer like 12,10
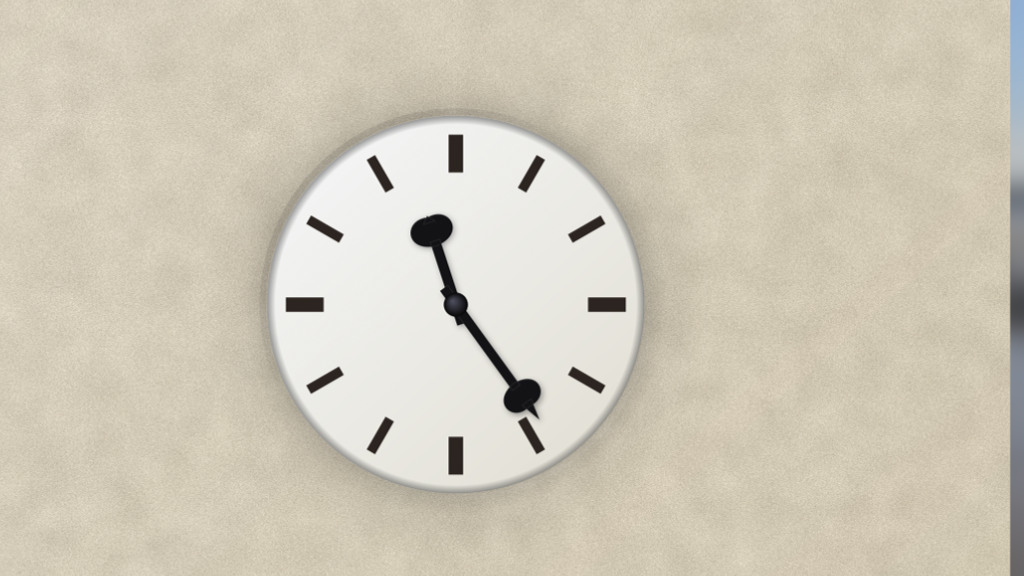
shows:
11,24
